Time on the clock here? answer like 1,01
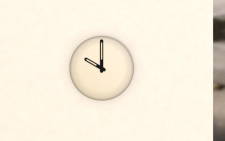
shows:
10,00
